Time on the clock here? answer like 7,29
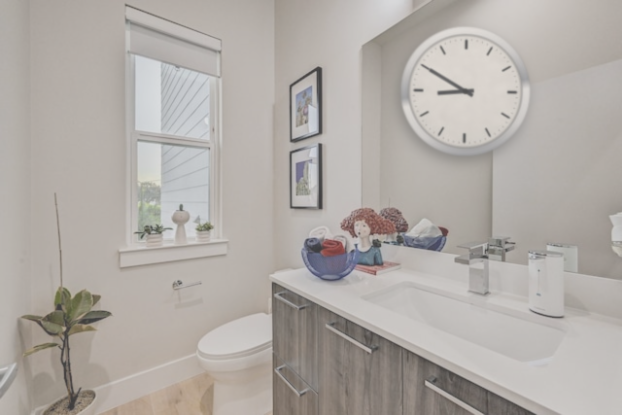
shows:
8,50
